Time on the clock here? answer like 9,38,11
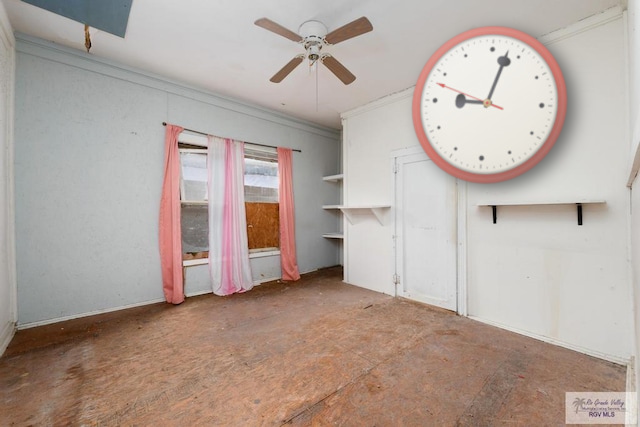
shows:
9,02,48
